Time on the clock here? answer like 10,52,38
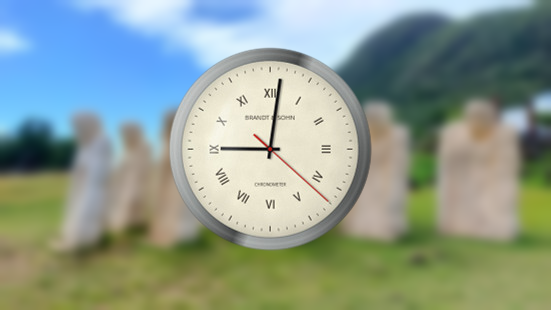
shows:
9,01,22
